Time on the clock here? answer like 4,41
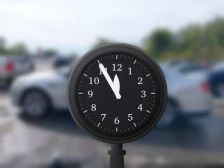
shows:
11,55
